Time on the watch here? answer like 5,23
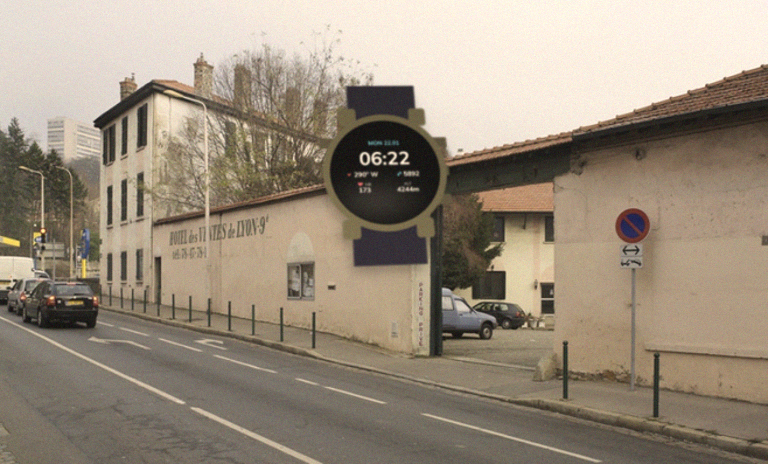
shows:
6,22
